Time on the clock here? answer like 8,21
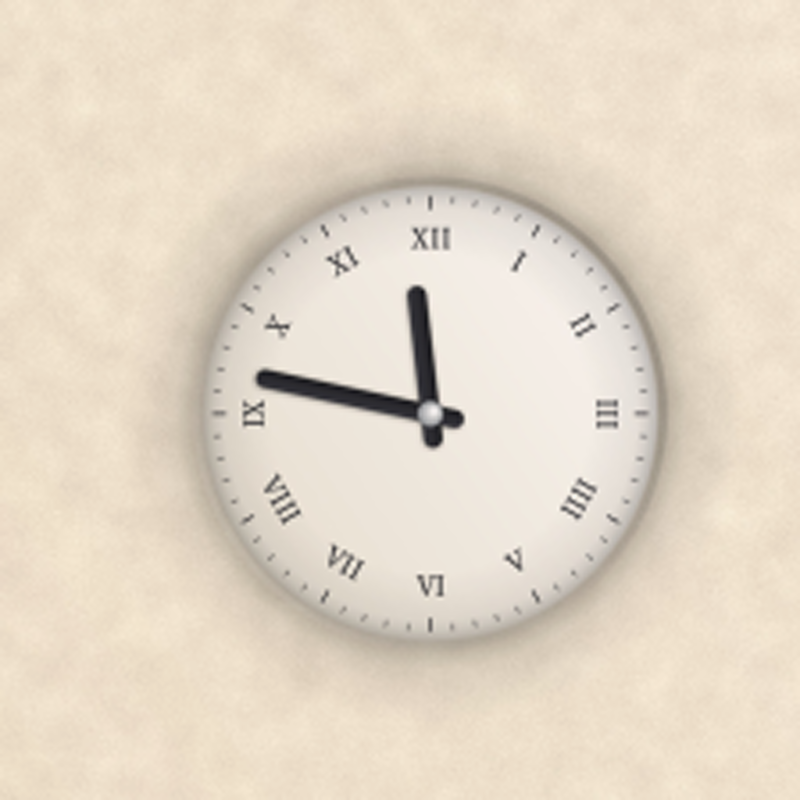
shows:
11,47
